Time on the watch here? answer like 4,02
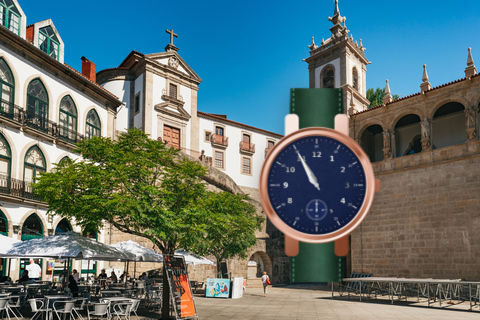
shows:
10,55
